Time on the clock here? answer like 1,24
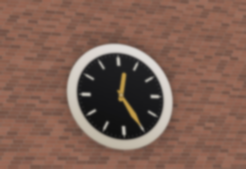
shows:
12,25
